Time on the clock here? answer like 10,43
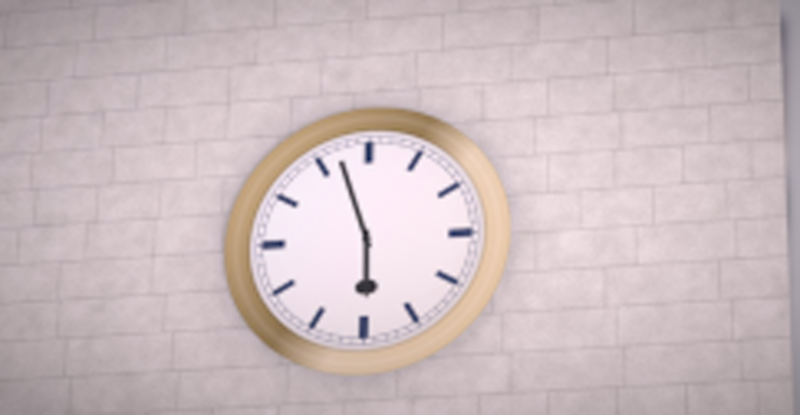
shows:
5,57
